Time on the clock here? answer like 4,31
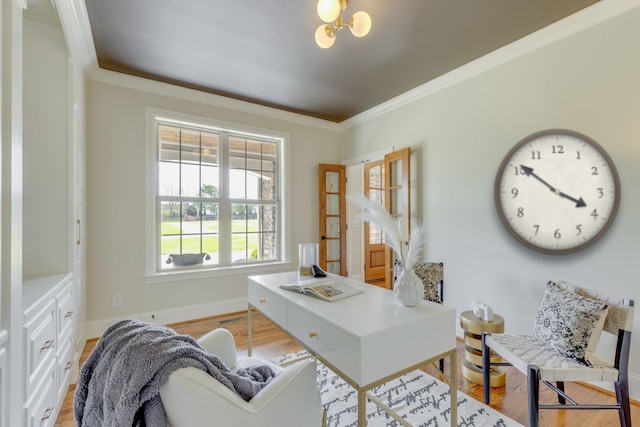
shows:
3,51
